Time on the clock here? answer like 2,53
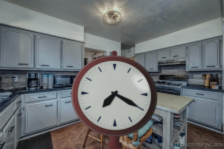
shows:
7,20
